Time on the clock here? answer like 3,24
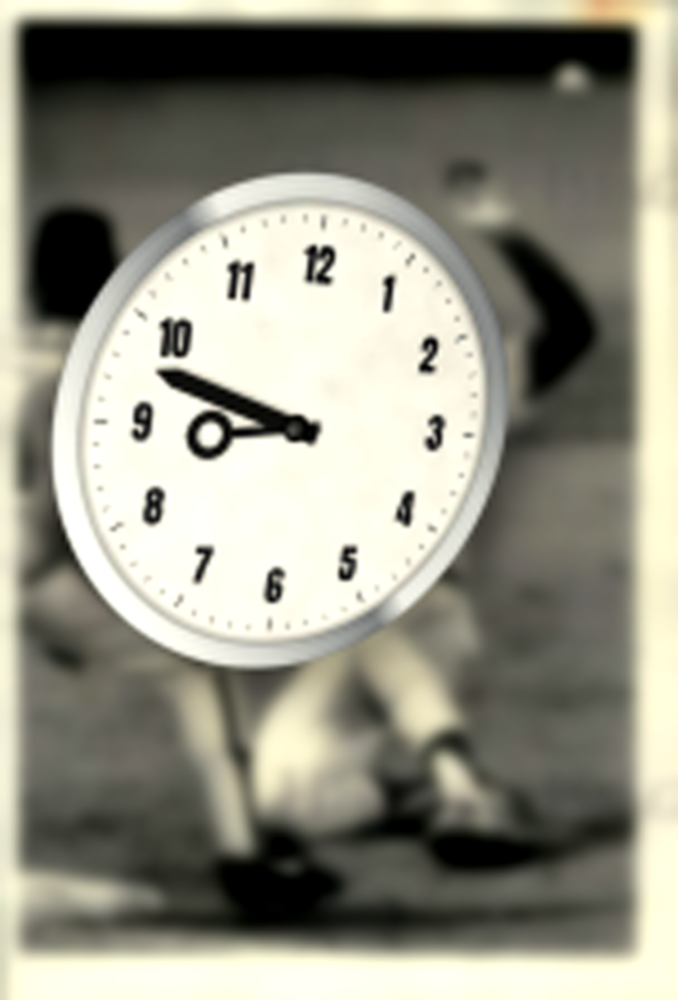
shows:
8,48
